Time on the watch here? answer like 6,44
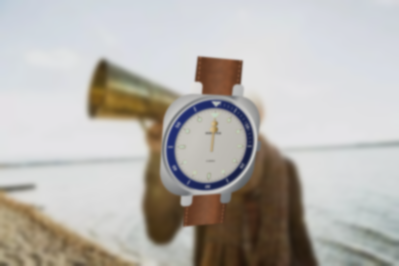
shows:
12,00
